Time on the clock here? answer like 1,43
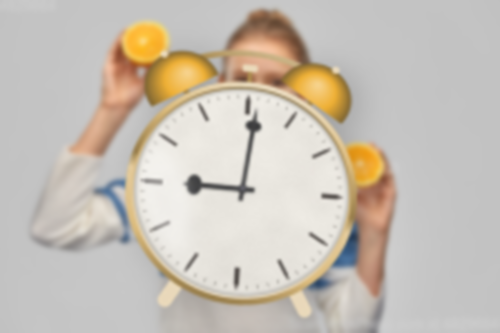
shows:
9,01
